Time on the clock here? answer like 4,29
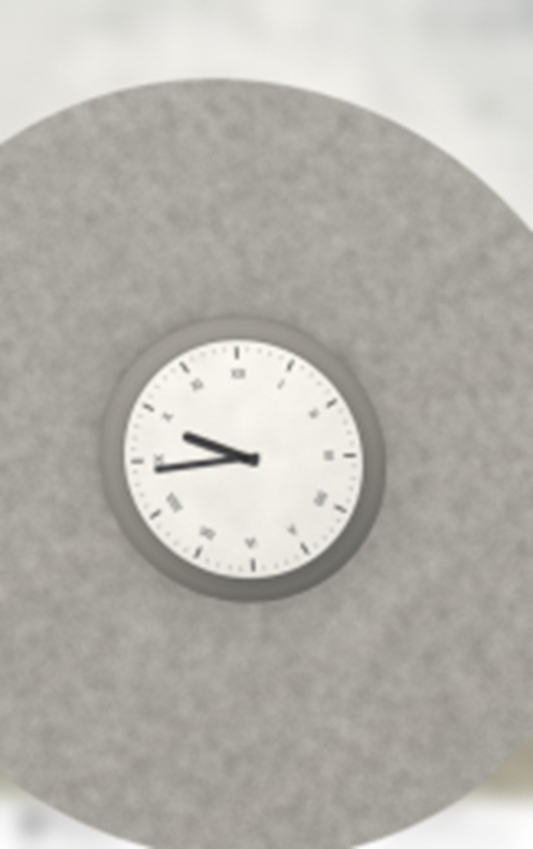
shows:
9,44
